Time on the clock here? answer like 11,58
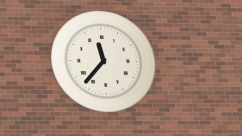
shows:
11,37
